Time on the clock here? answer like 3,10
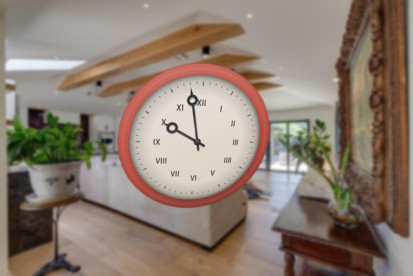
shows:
9,58
